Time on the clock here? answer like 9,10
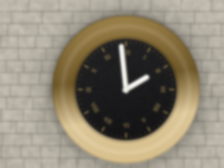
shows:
1,59
